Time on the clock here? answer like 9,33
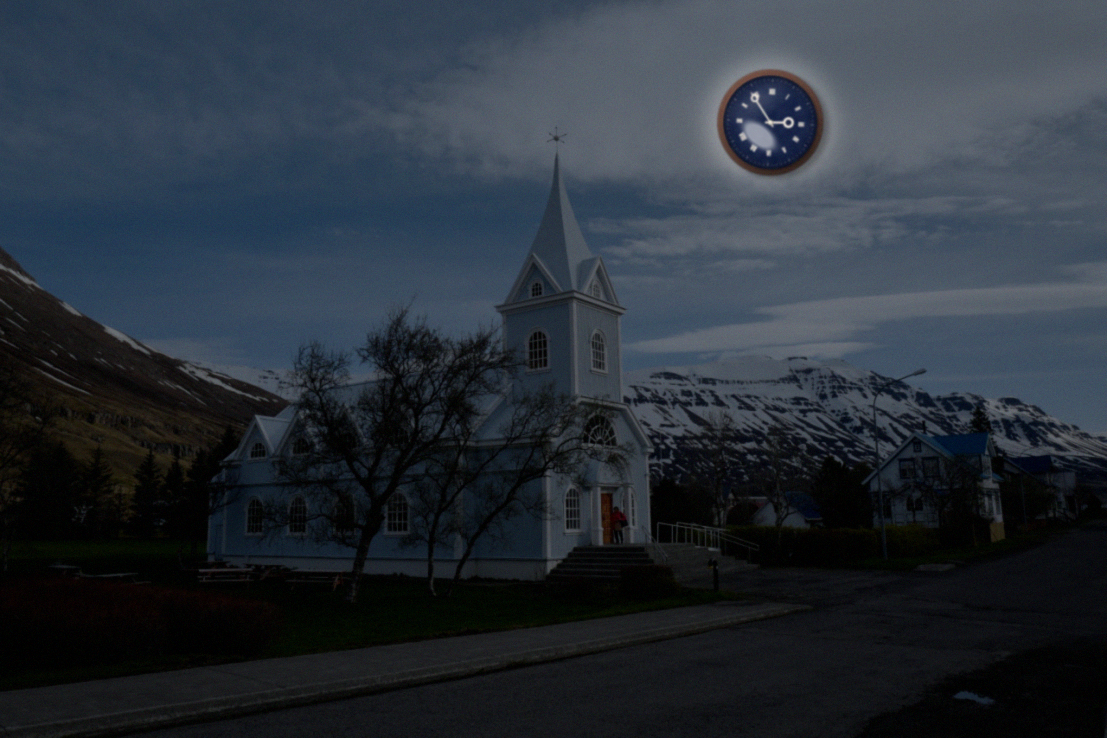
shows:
2,54
